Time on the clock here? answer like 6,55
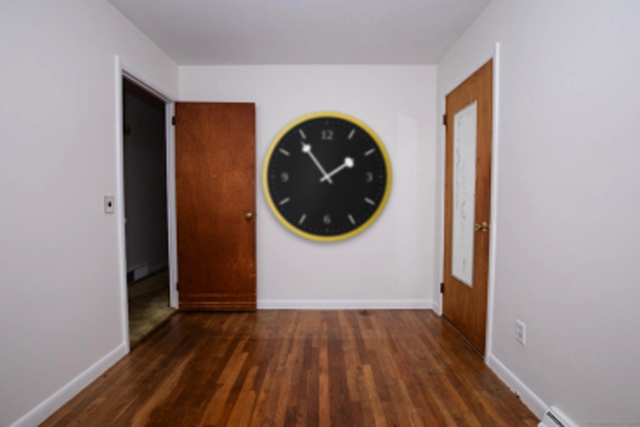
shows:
1,54
